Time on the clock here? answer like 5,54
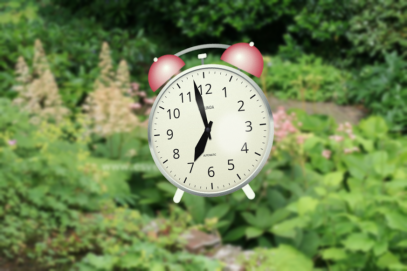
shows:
6,58
